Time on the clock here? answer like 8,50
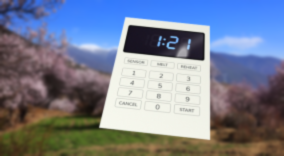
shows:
1,21
